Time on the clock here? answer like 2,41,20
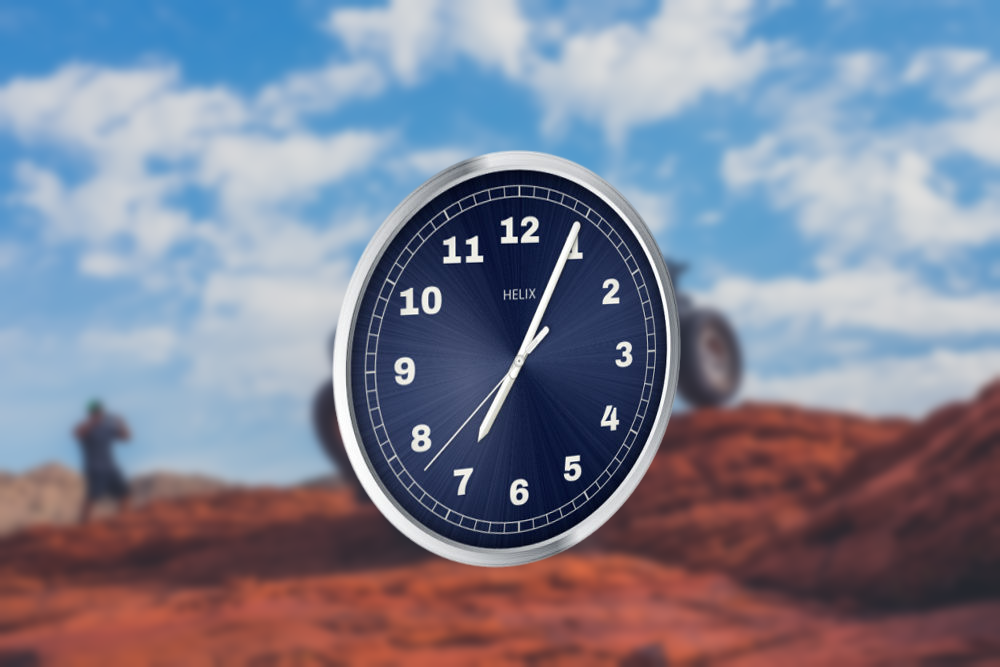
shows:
7,04,38
